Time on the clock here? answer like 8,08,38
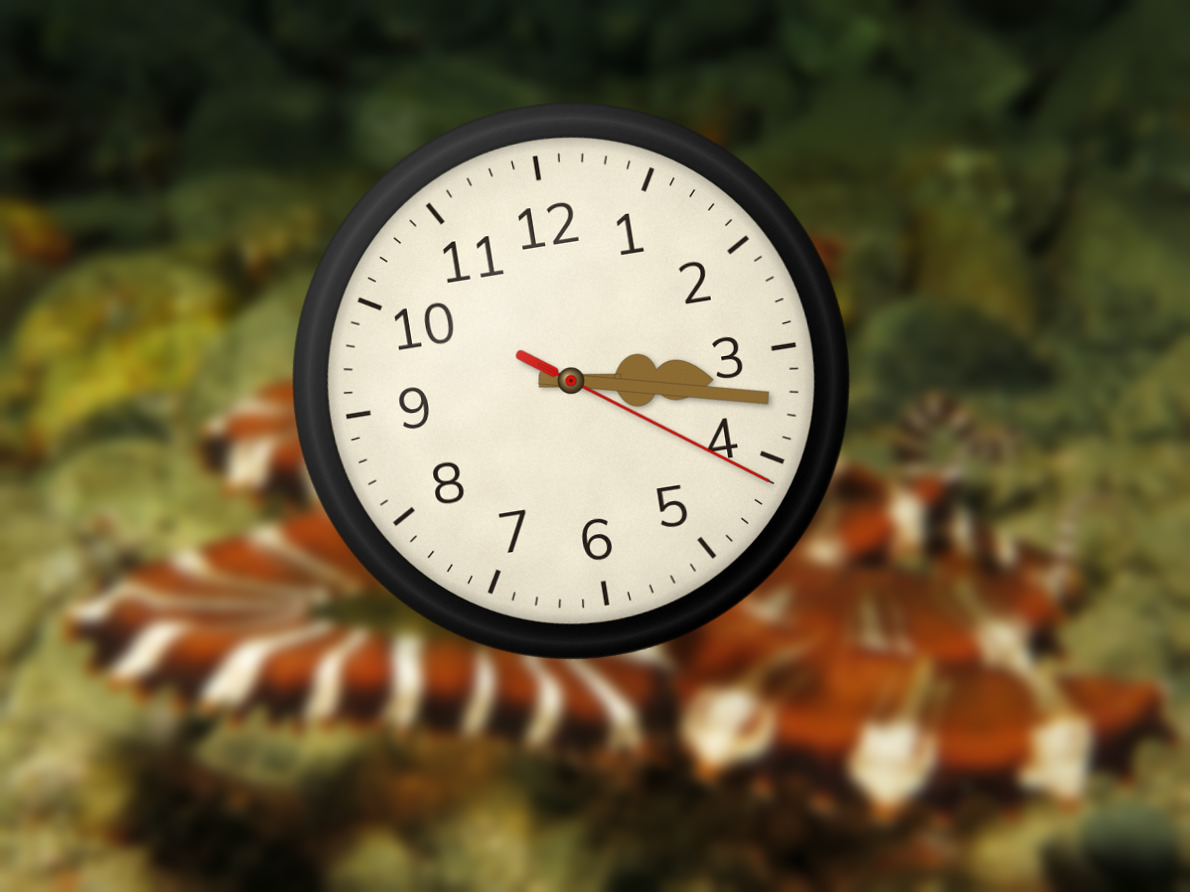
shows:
3,17,21
